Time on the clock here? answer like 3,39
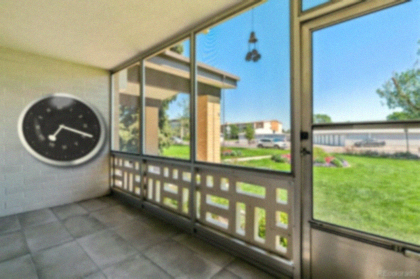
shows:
7,19
